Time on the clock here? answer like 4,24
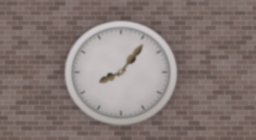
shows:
8,06
